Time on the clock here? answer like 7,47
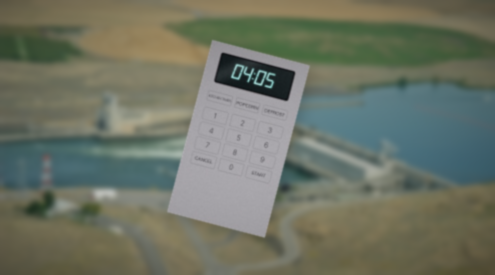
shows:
4,05
